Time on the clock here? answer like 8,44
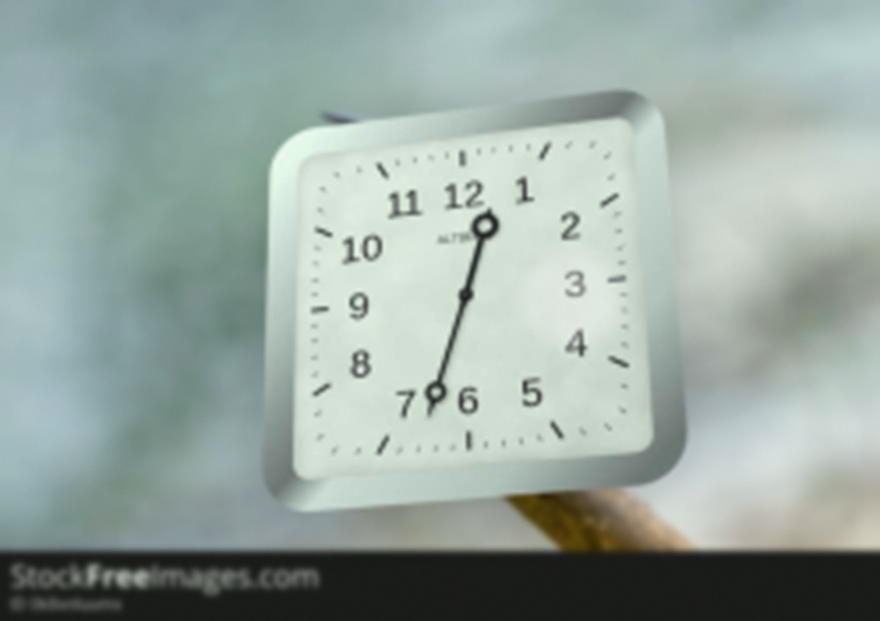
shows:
12,33
